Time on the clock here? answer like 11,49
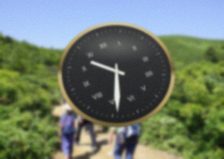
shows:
10,34
